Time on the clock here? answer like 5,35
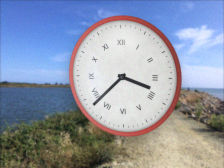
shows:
3,38
